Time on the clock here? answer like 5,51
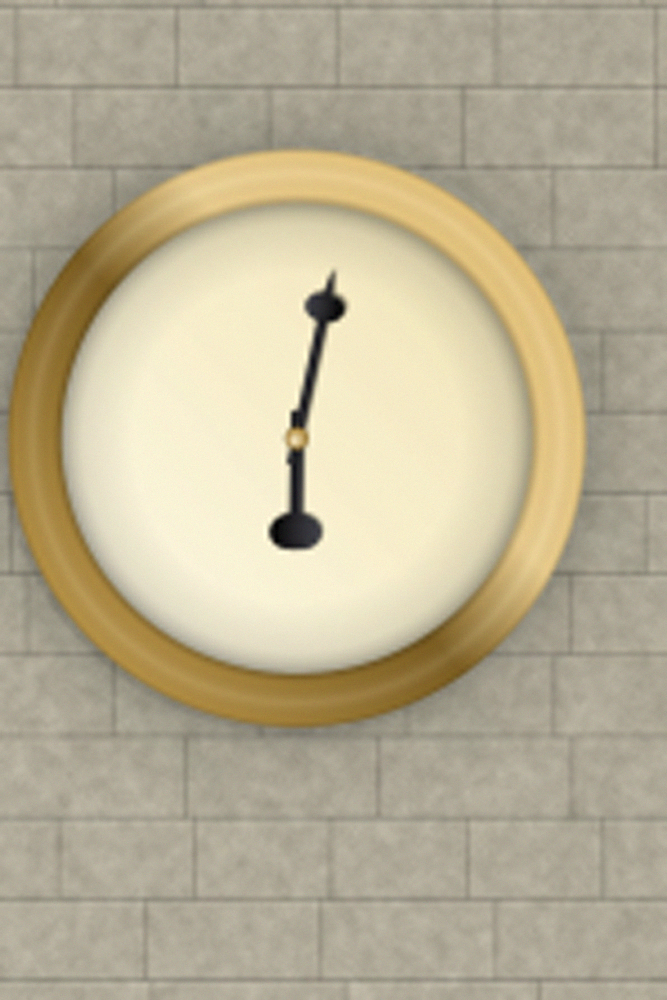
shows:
6,02
